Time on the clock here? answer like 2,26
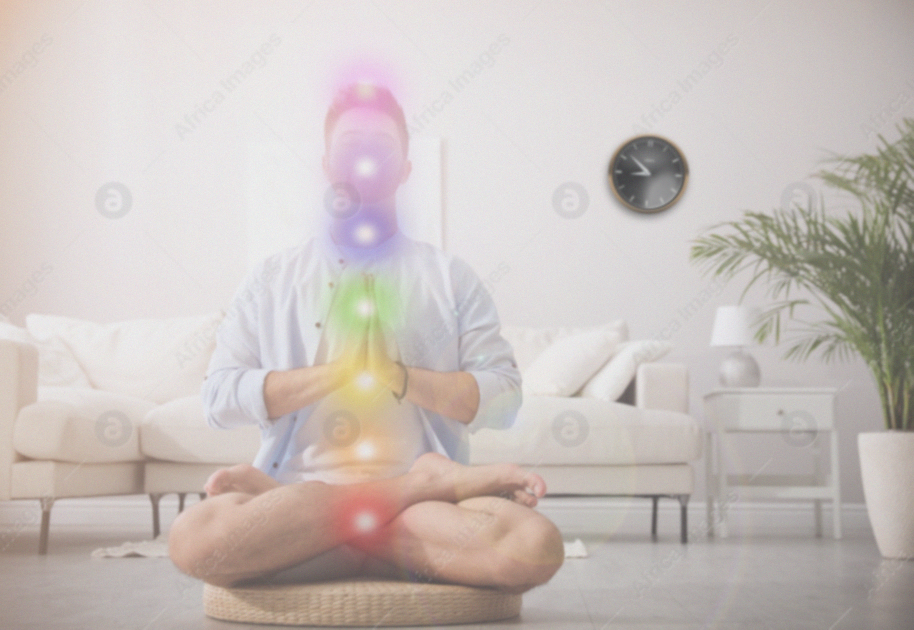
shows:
8,52
